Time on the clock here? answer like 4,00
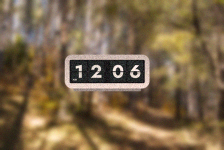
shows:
12,06
